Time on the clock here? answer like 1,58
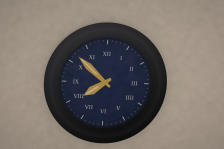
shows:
7,52
